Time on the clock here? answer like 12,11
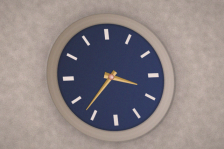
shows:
3,37
